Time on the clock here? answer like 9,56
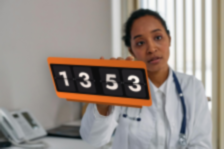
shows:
13,53
